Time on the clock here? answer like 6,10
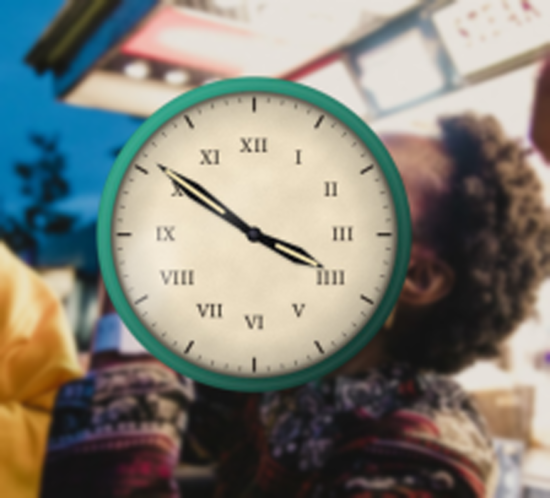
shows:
3,51
